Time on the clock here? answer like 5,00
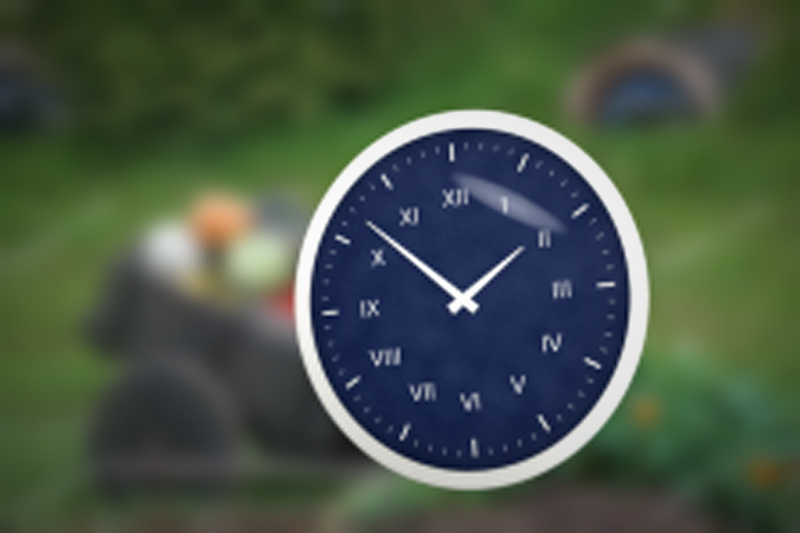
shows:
1,52
